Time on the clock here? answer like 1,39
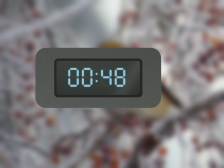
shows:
0,48
